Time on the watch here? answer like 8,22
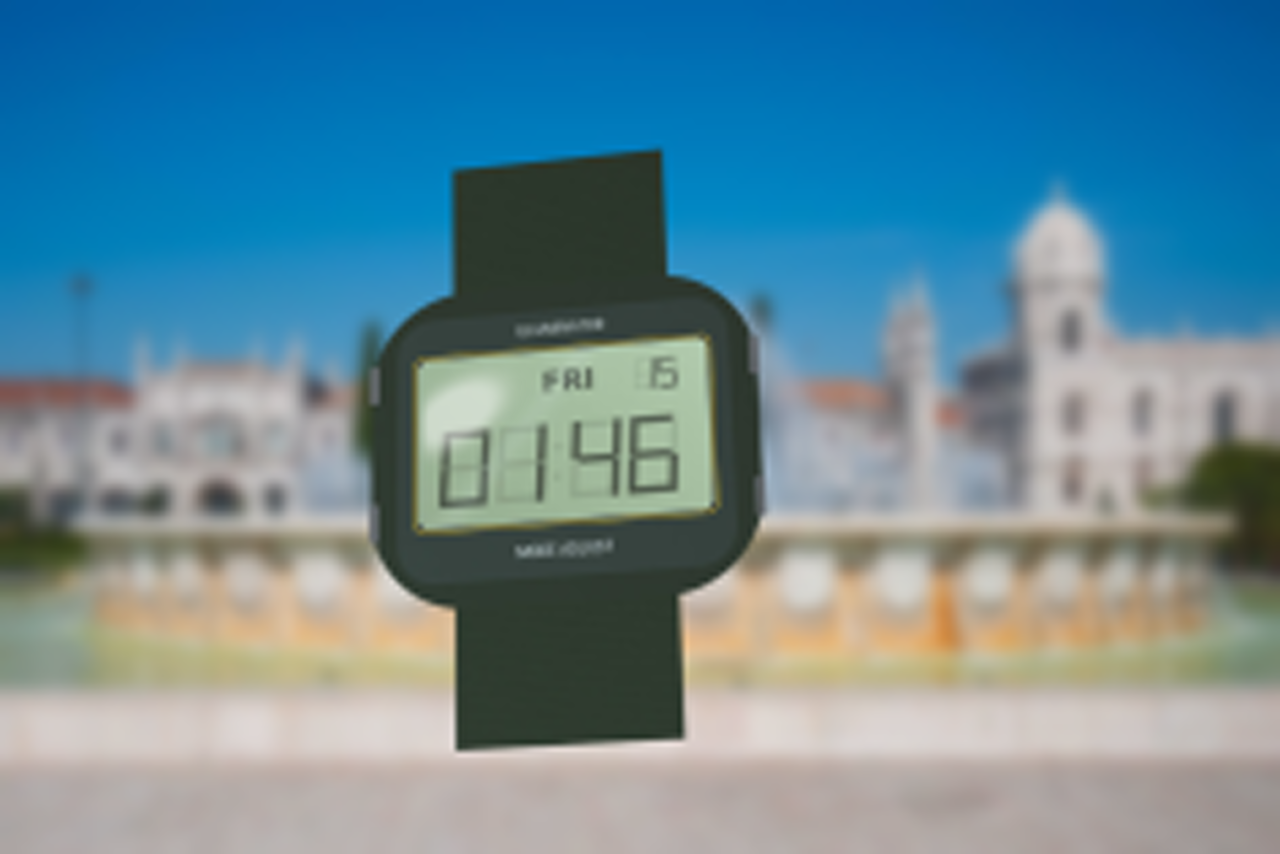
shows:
1,46
